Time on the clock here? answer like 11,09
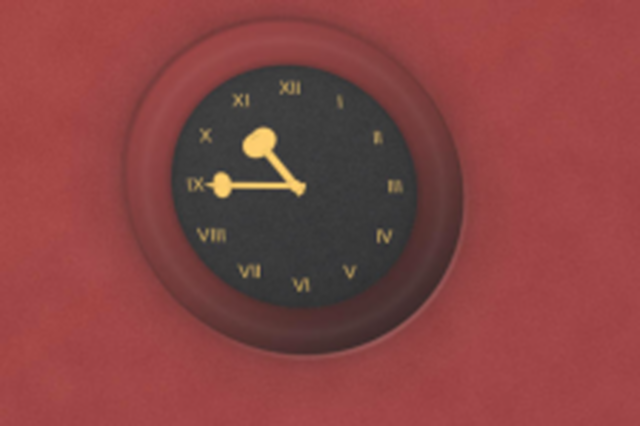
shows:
10,45
